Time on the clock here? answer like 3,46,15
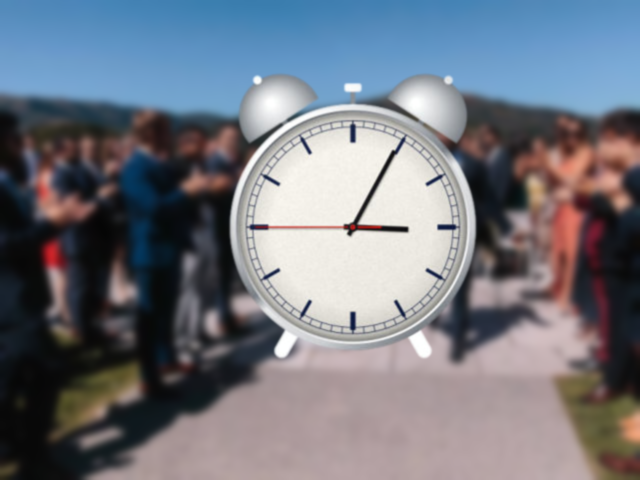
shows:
3,04,45
